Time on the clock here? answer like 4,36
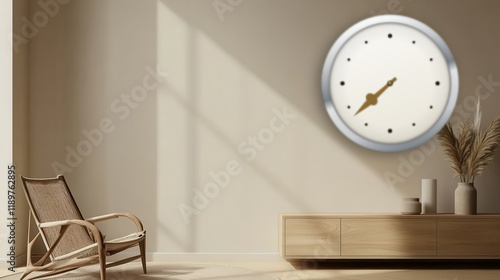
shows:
7,38
